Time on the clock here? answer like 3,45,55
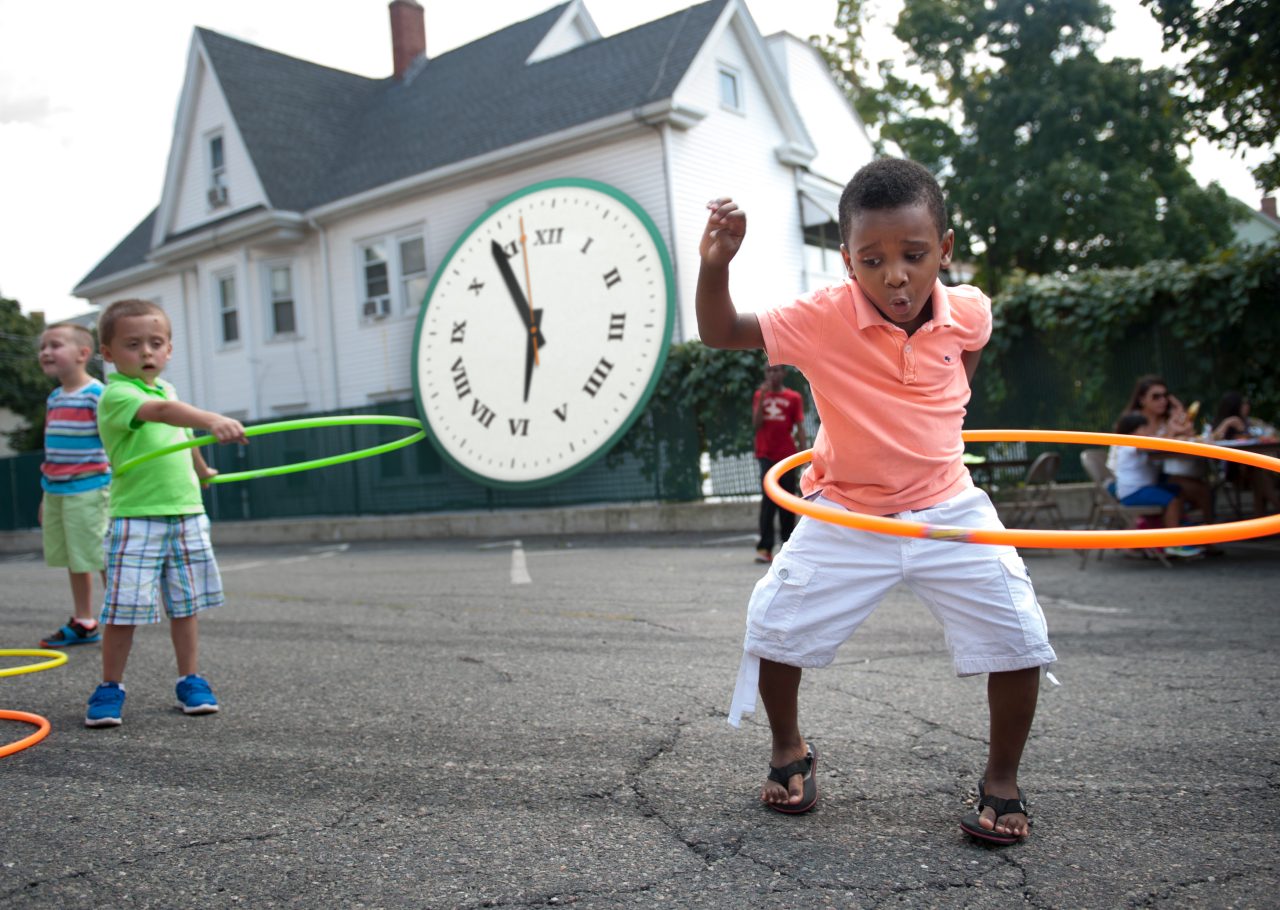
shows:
5,53,57
